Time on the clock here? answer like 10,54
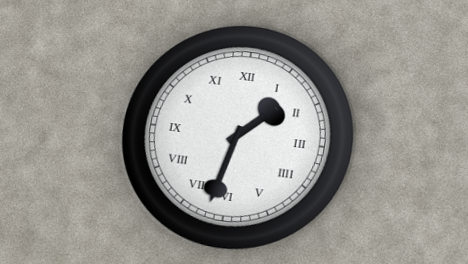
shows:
1,32
